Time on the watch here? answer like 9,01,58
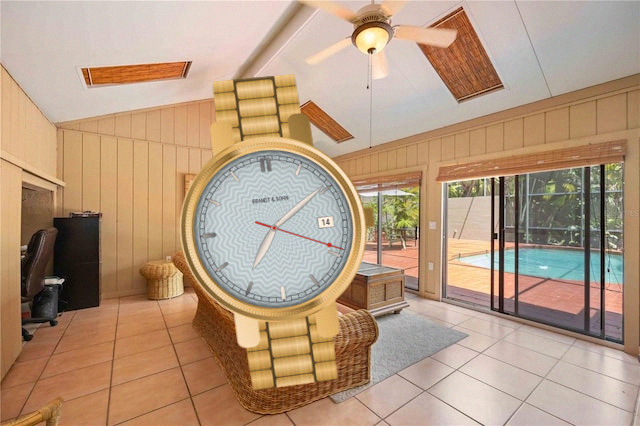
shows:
7,09,19
